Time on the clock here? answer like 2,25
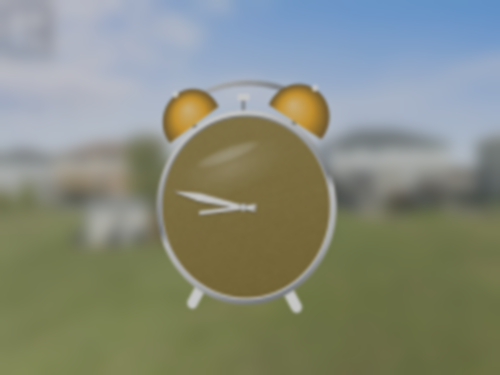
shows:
8,47
